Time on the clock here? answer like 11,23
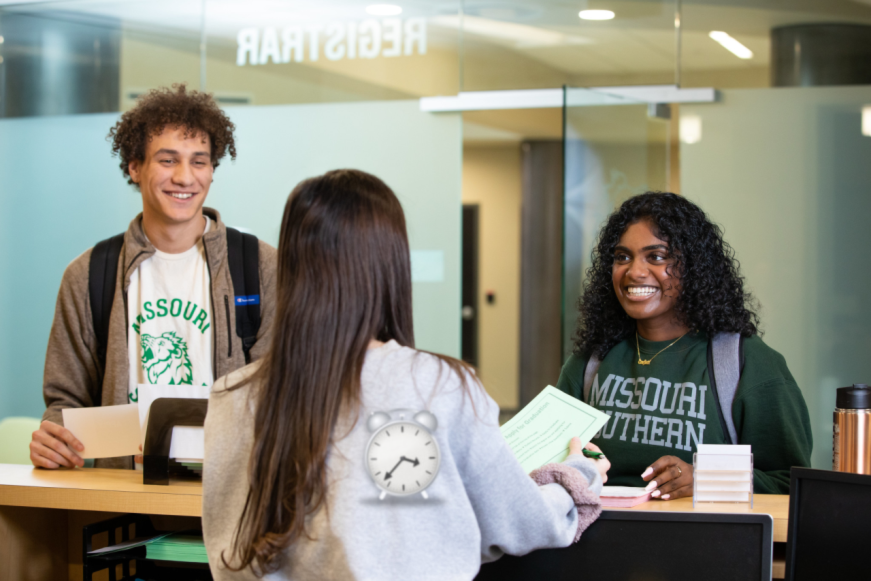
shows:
3,37
